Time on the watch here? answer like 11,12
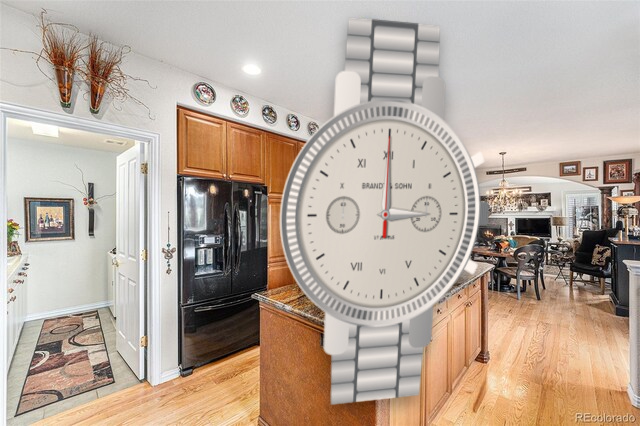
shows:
3,00
